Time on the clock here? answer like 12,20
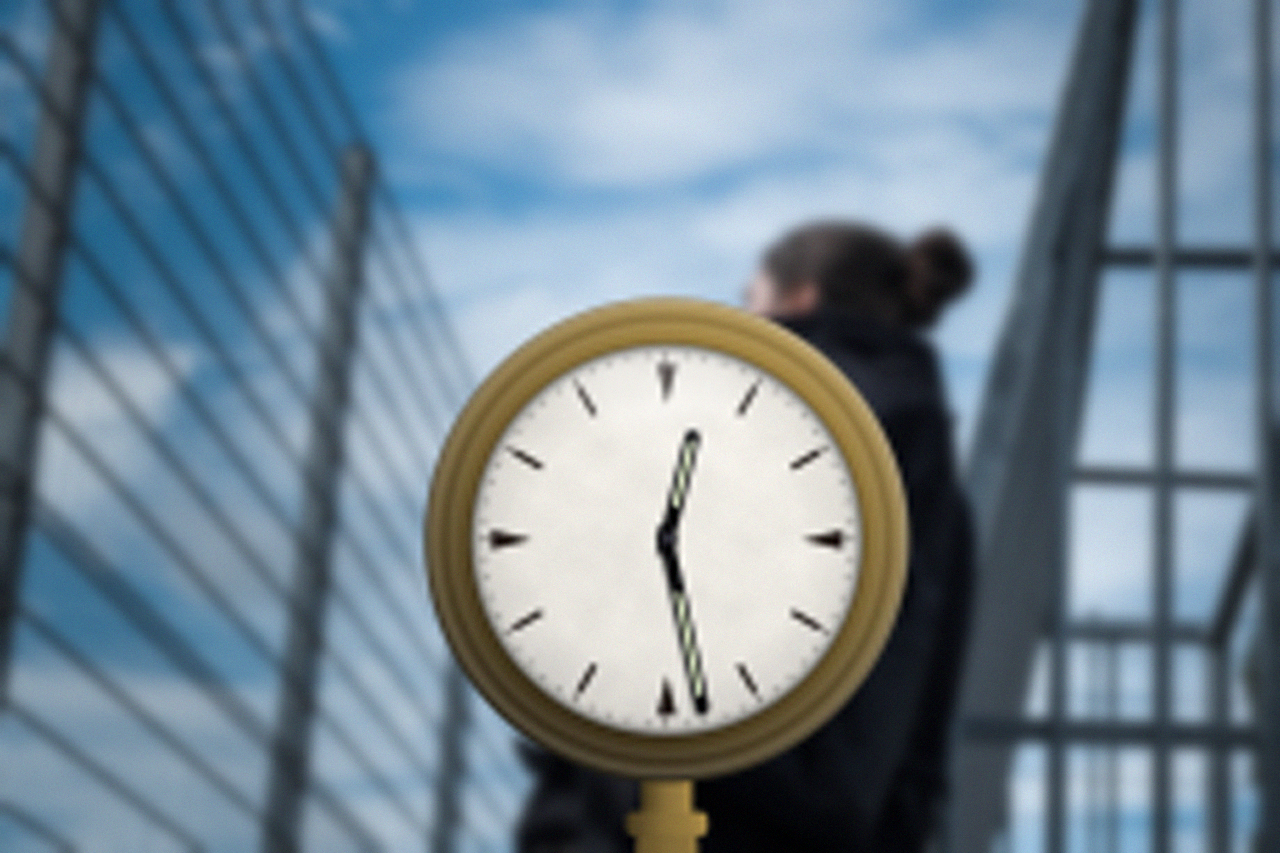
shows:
12,28
